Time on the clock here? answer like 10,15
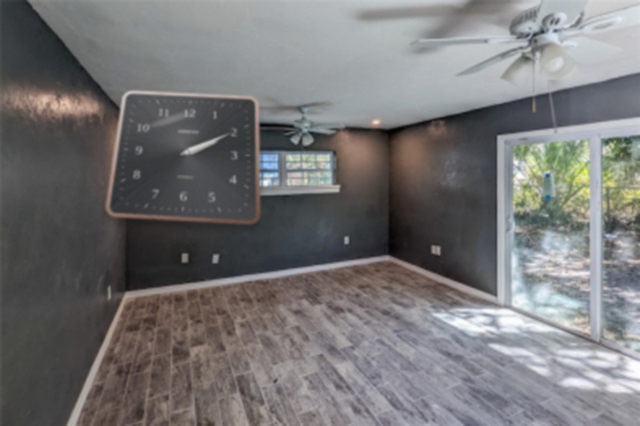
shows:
2,10
